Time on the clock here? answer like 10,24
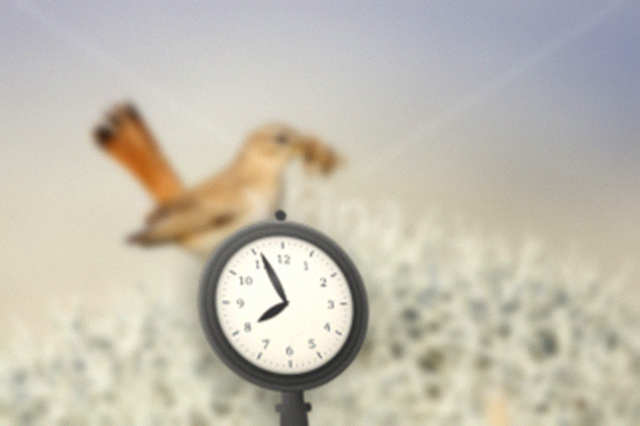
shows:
7,56
